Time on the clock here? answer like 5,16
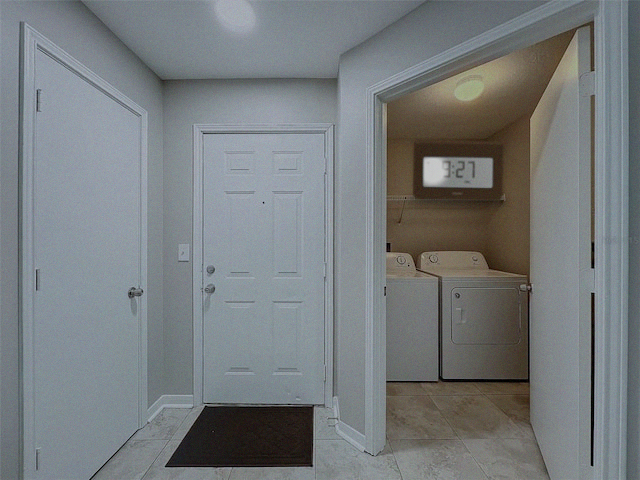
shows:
9,27
